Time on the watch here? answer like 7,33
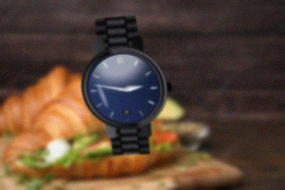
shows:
2,47
